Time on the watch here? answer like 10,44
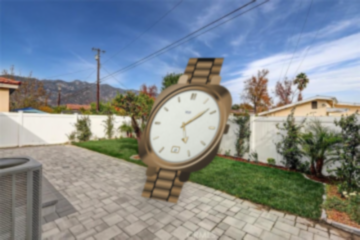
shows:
5,08
